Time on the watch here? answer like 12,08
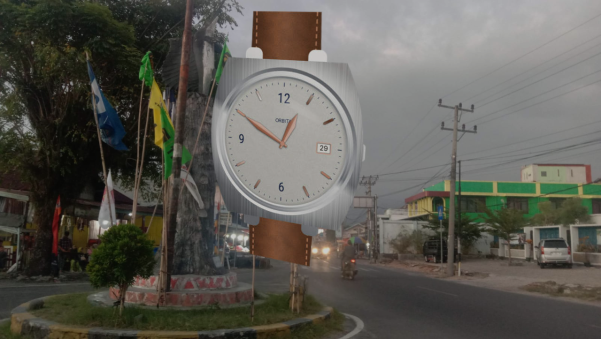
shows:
12,50
